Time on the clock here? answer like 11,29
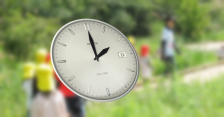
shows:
2,00
